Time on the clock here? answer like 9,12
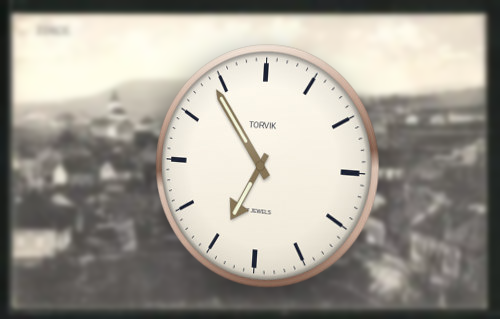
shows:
6,54
